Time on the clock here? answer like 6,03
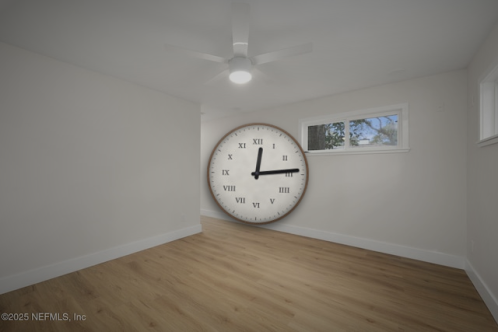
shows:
12,14
